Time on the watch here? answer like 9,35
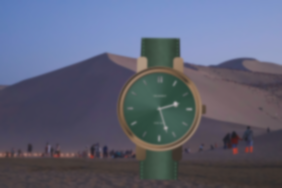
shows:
2,27
